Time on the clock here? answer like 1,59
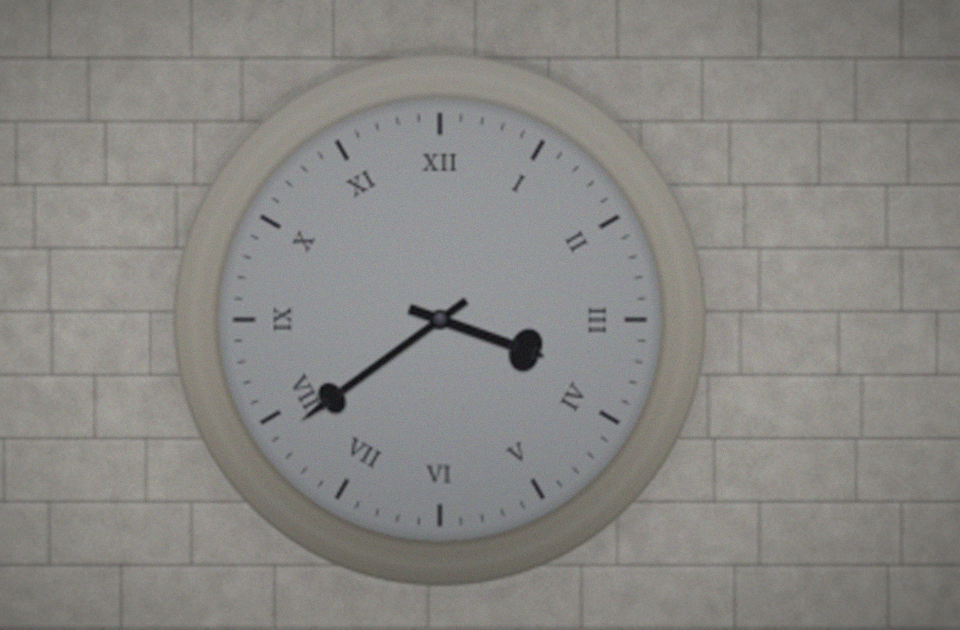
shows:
3,39
